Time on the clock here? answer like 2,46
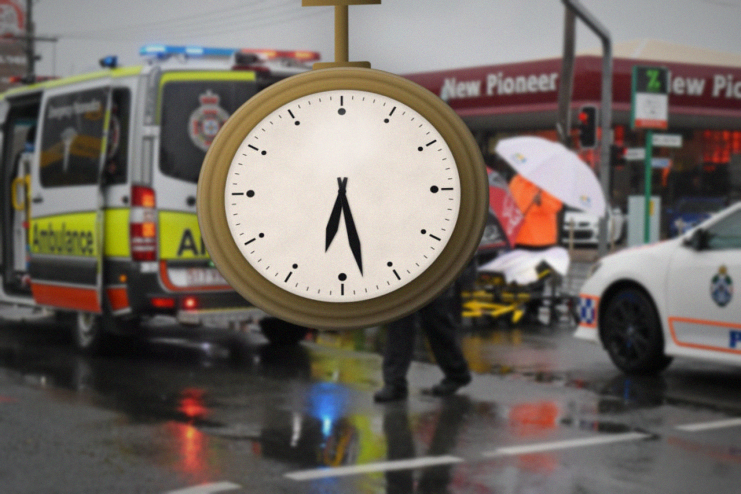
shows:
6,28
